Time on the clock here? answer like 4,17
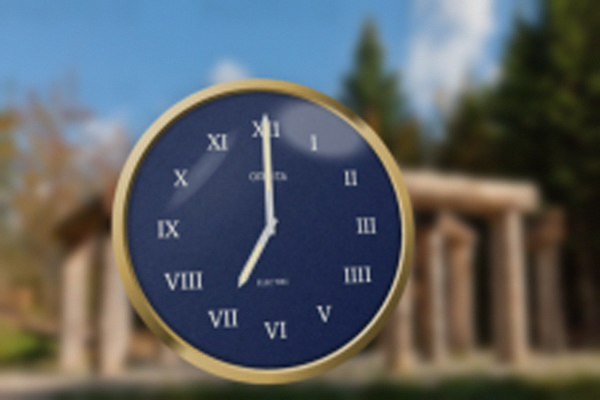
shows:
7,00
